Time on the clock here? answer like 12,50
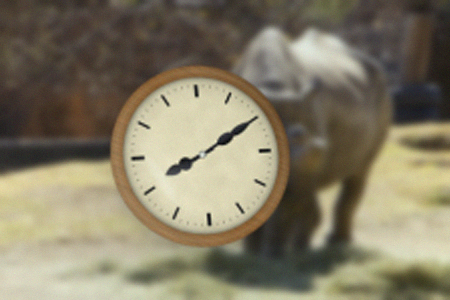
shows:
8,10
